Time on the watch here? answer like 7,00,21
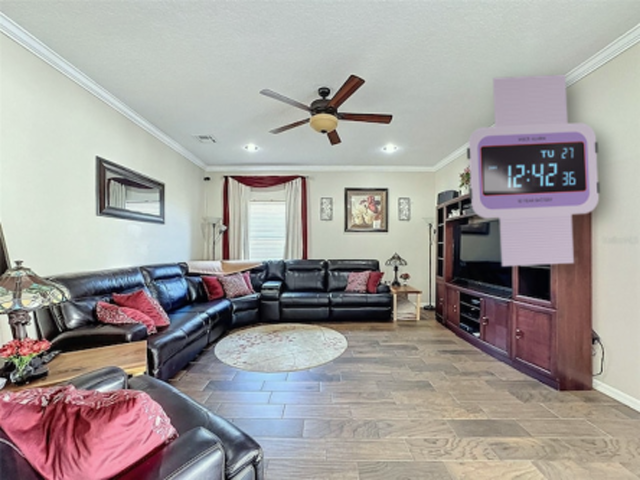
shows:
12,42,36
